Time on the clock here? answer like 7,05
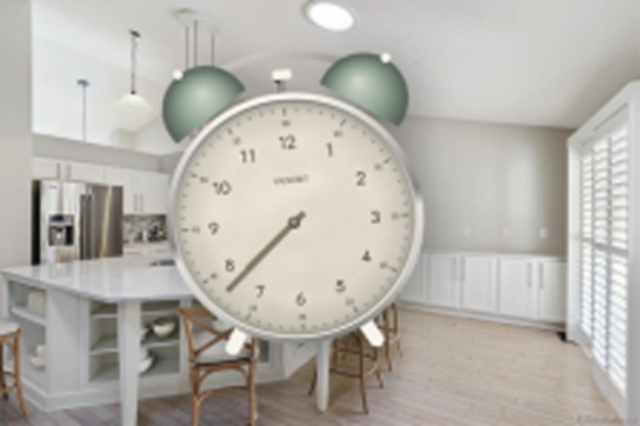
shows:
7,38
